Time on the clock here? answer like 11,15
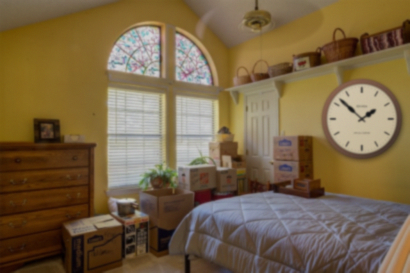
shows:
1,52
